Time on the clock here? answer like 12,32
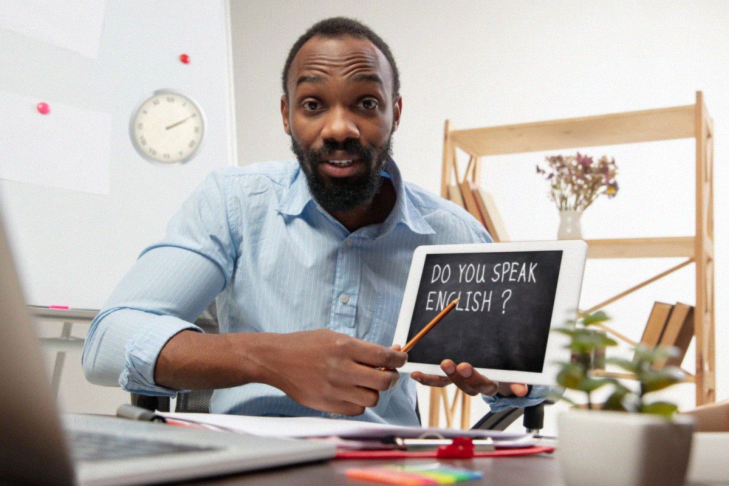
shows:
2,10
